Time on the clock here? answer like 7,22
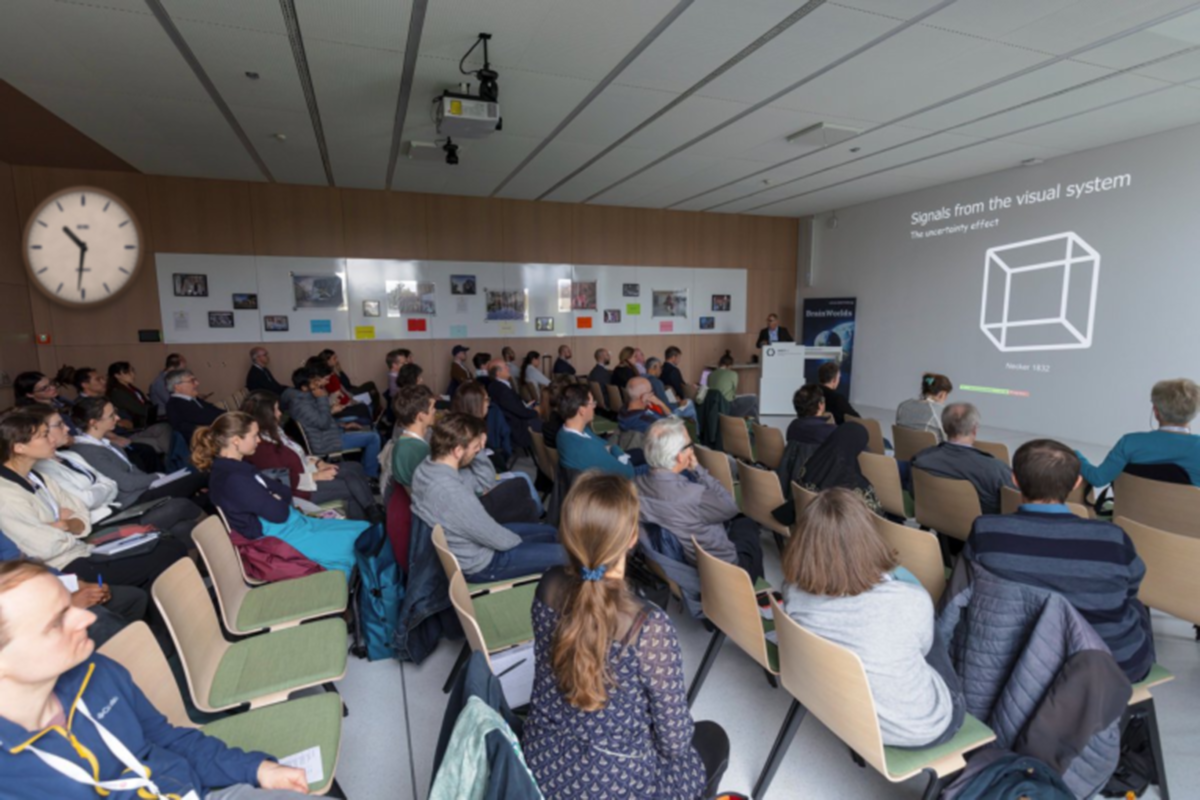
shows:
10,31
